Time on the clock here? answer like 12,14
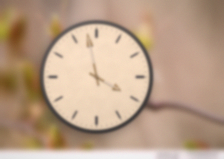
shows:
3,58
